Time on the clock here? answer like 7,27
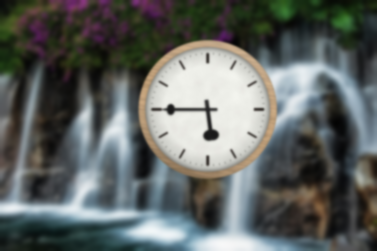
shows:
5,45
